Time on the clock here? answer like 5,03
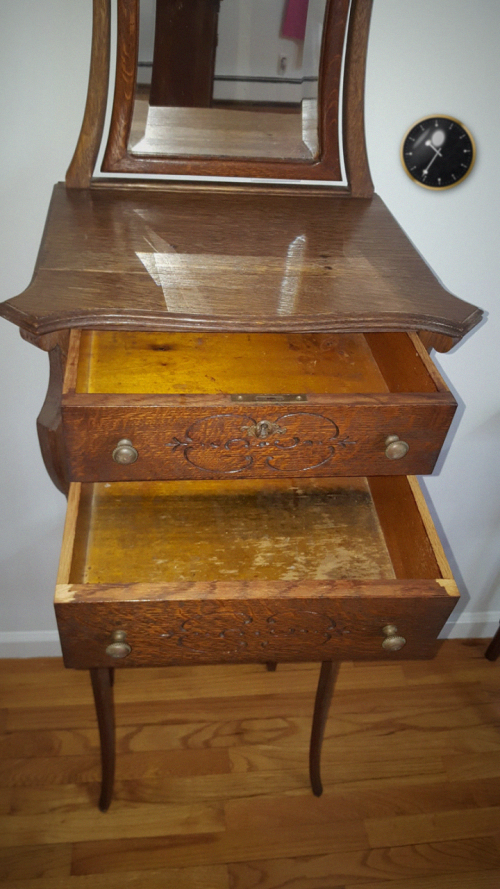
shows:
10,36
